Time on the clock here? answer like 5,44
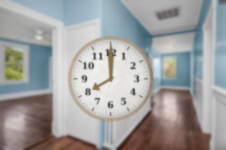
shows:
8,00
